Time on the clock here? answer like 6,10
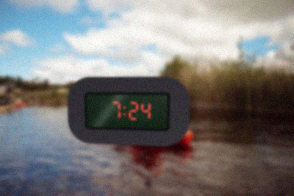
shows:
7,24
